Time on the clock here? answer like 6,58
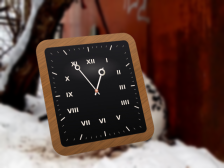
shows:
12,55
